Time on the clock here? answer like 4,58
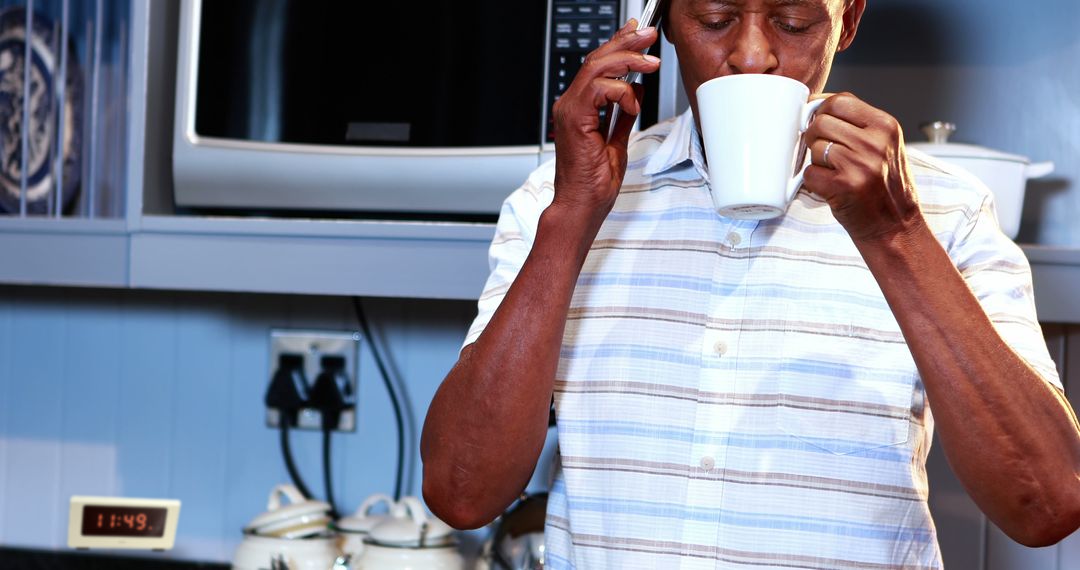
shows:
11,49
